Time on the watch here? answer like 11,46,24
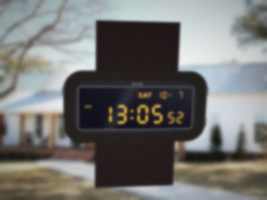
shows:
13,05,52
